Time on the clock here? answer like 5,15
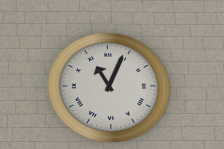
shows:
11,04
